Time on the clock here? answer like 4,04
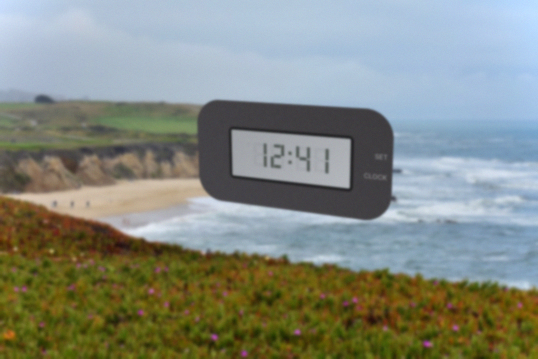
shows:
12,41
